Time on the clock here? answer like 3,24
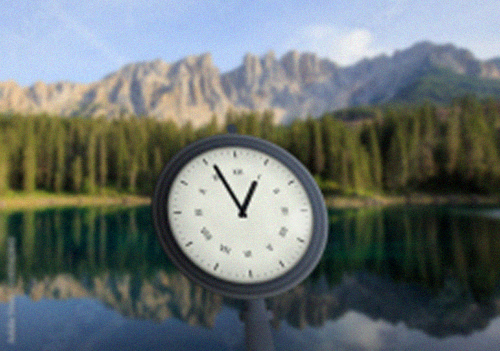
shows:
12,56
